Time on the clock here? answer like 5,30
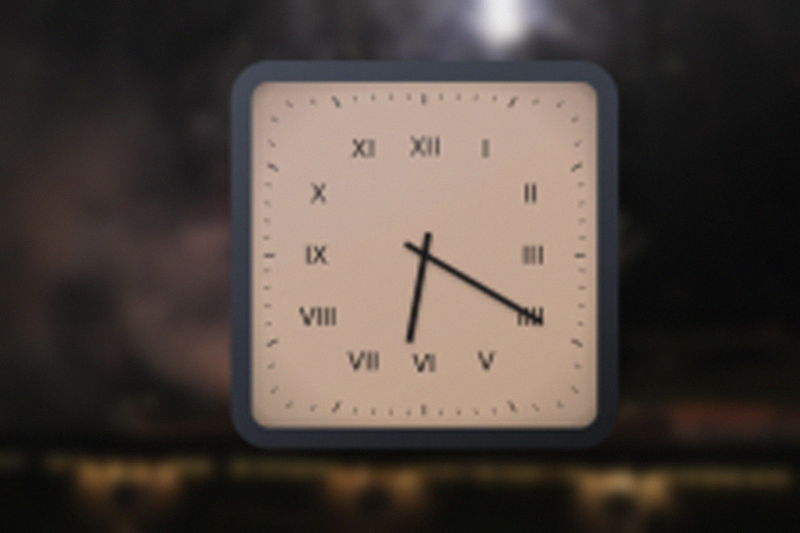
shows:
6,20
